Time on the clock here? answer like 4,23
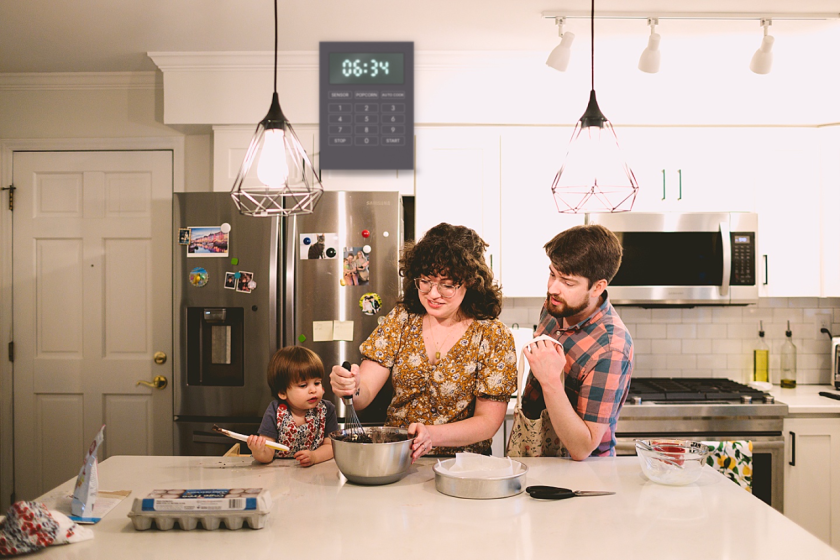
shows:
6,34
